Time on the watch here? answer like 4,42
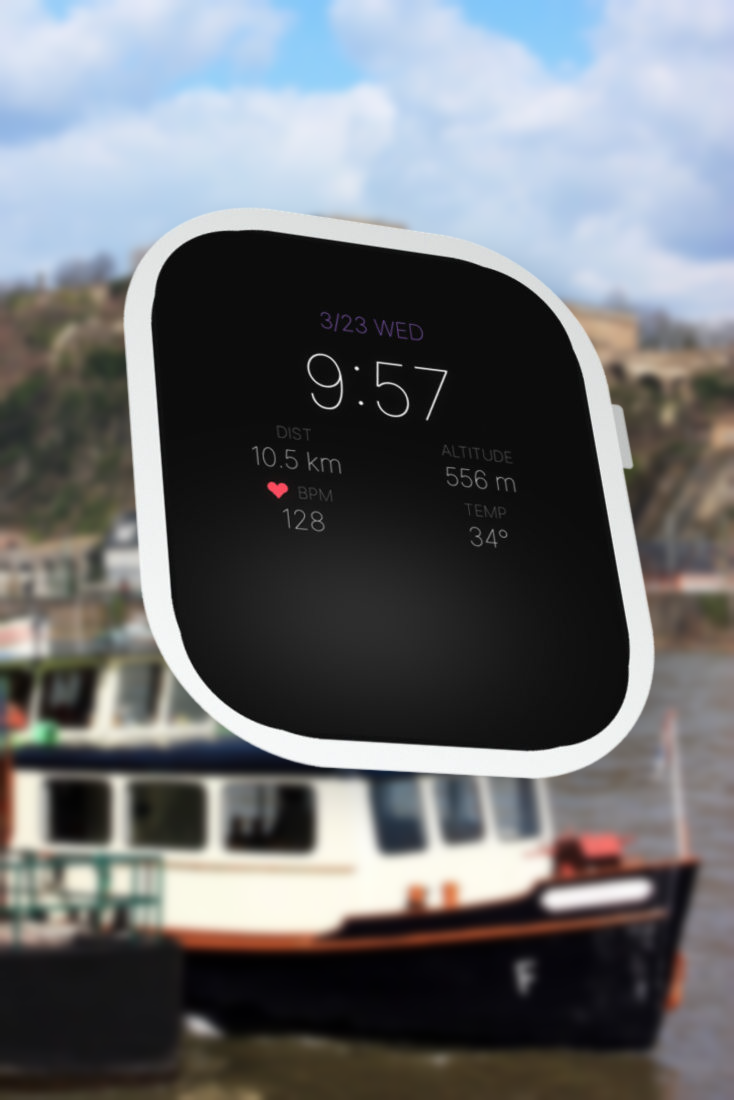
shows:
9,57
